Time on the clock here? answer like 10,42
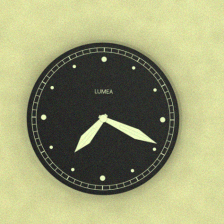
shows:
7,19
